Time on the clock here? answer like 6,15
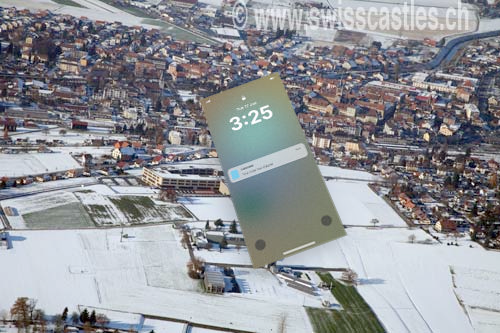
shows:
3,25
